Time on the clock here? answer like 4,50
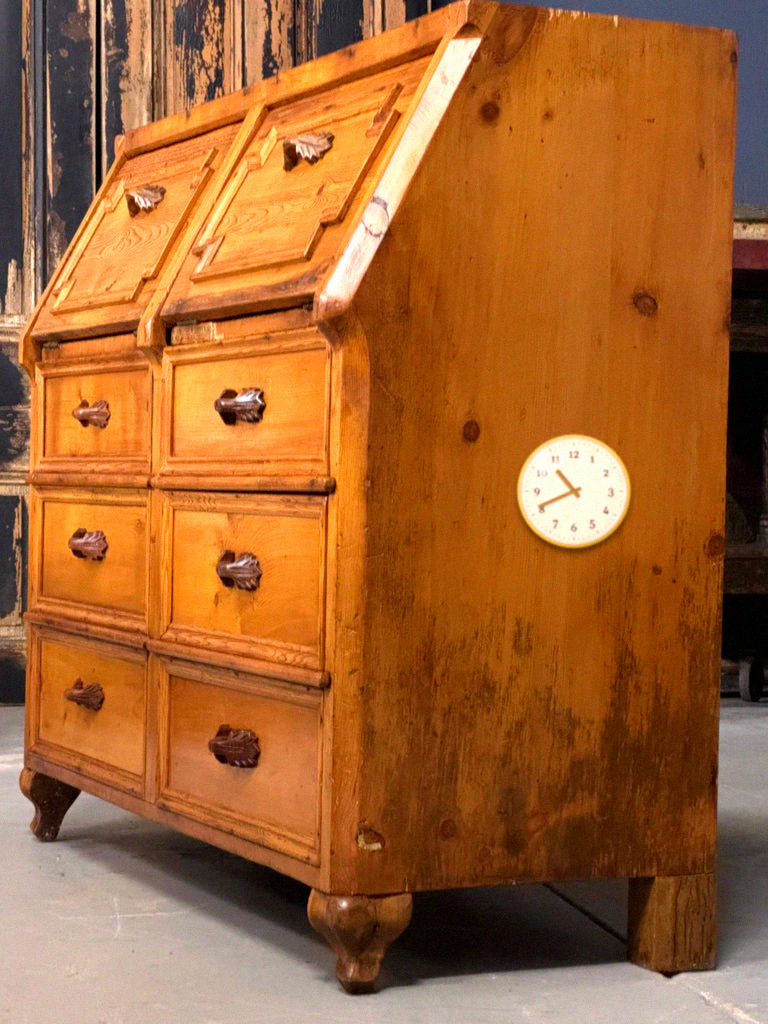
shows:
10,41
